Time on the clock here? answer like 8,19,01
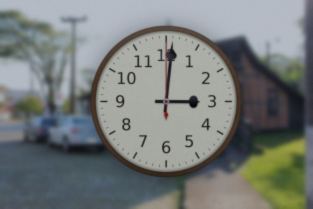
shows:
3,01,00
